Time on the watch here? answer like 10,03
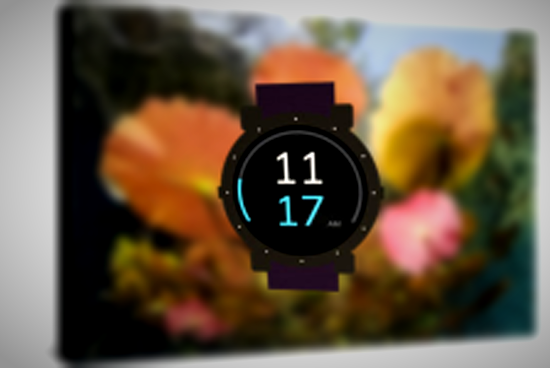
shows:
11,17
